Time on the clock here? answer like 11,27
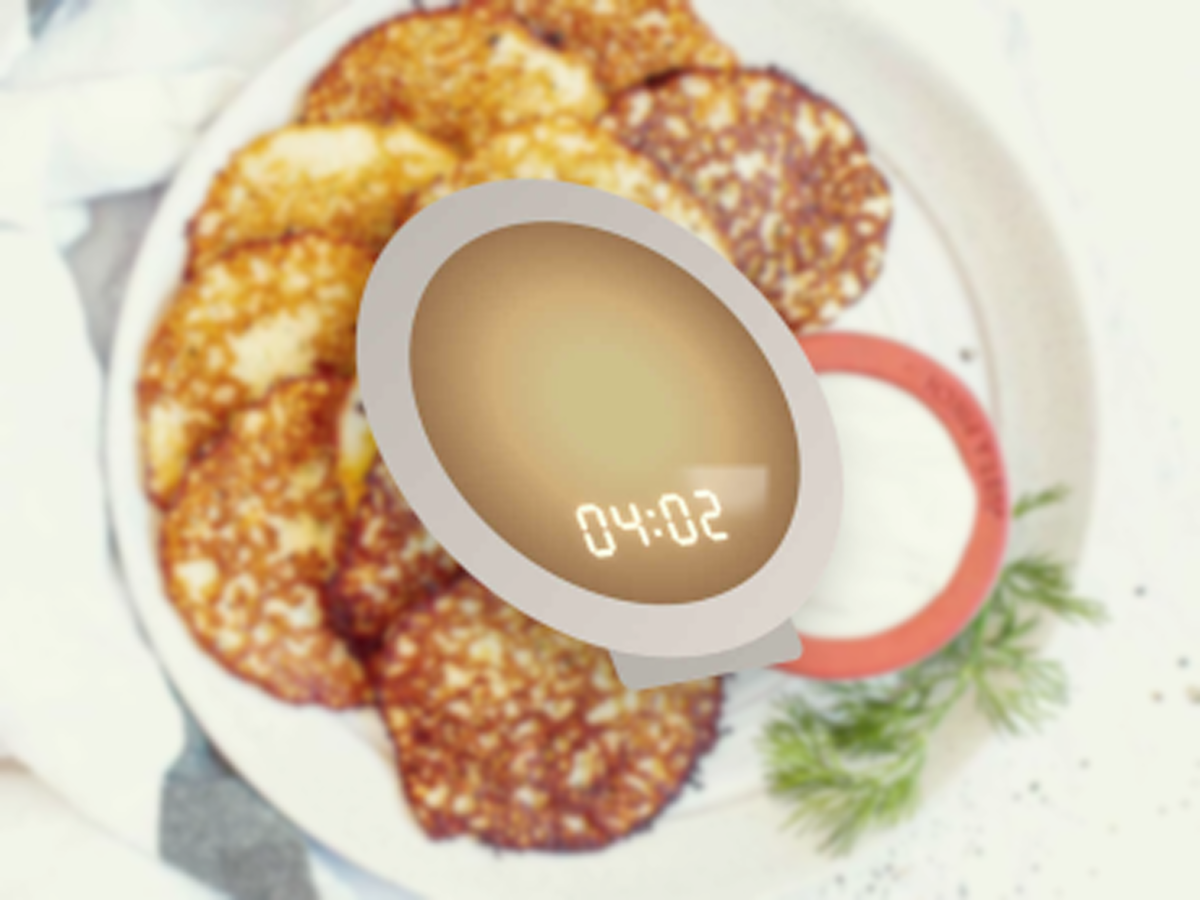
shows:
4,02
